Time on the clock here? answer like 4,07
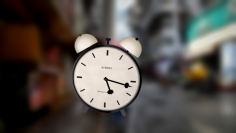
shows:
5,17
